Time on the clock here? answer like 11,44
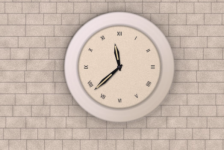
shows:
11,38
